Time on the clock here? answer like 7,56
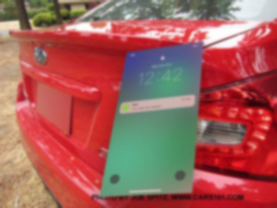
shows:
12,42
